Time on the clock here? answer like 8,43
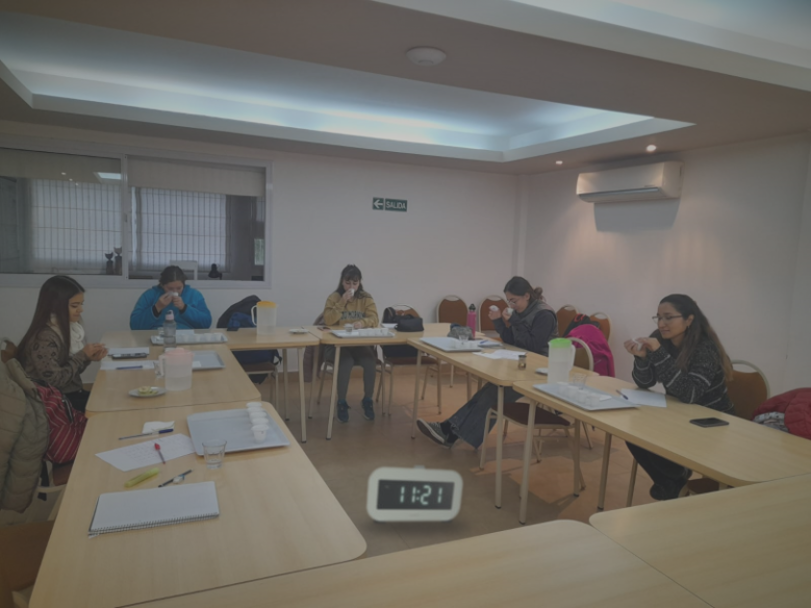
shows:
11,21
